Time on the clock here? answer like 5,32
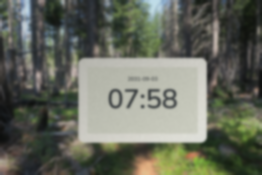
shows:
7,58
